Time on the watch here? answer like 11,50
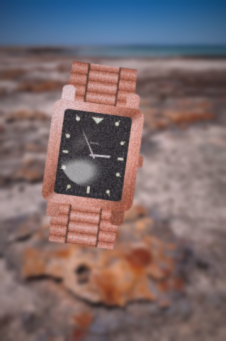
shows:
2,55
